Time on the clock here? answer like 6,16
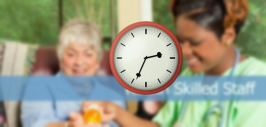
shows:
2,34
